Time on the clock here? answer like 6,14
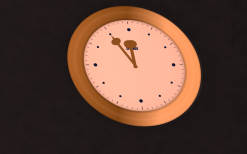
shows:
11,55
